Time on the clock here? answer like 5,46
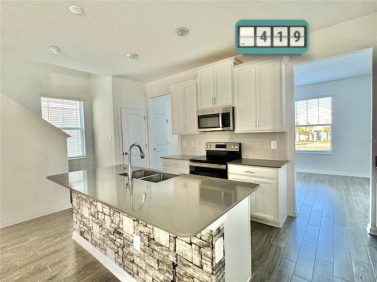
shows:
4,19
